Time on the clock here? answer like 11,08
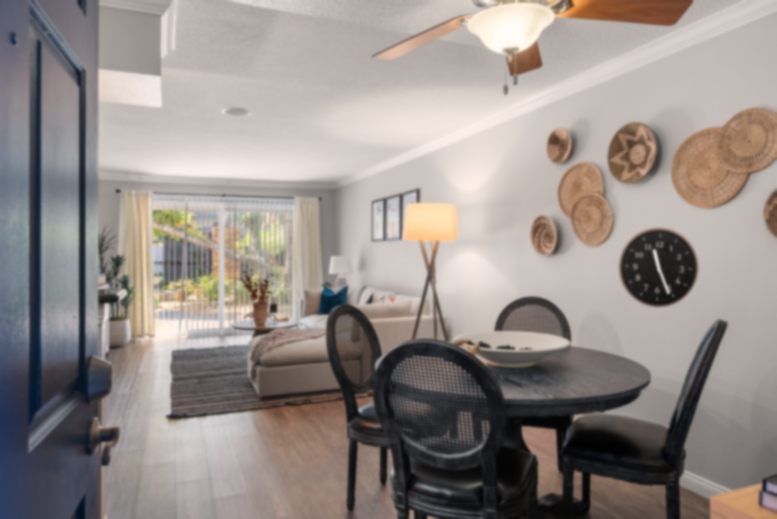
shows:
11,26
